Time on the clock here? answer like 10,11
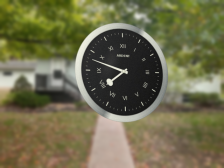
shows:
7,48
